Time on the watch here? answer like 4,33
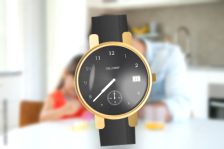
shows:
7,38
